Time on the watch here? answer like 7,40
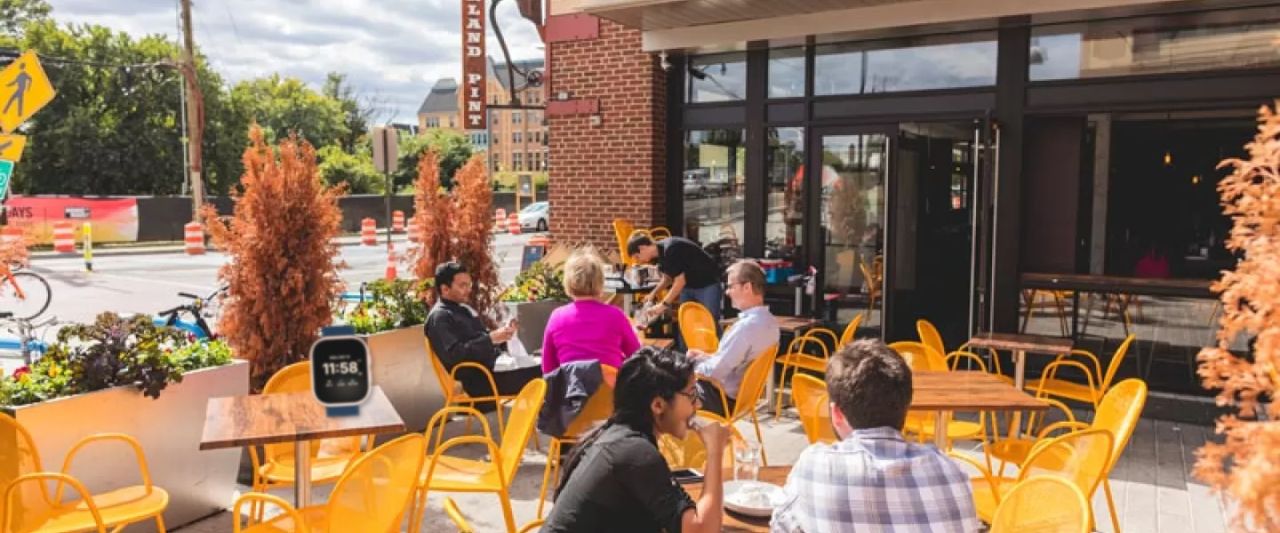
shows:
11,58
